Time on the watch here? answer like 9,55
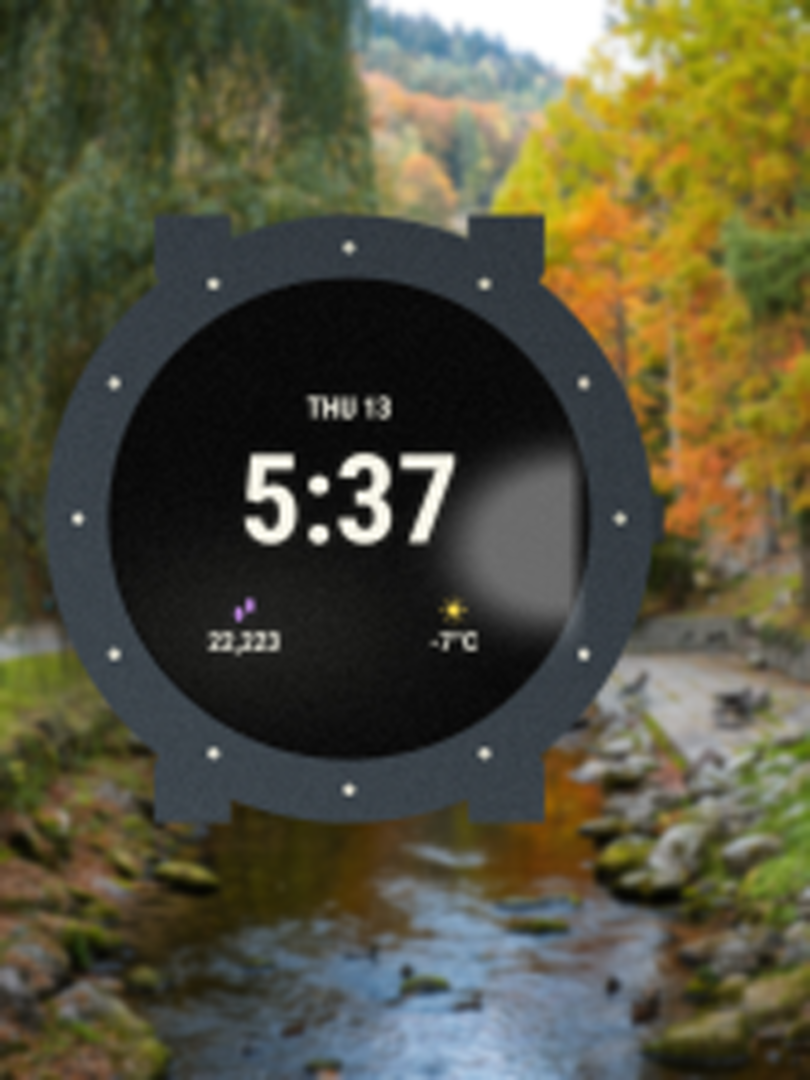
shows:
5,37
